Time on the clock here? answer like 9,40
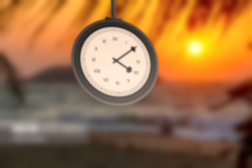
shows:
4,09
